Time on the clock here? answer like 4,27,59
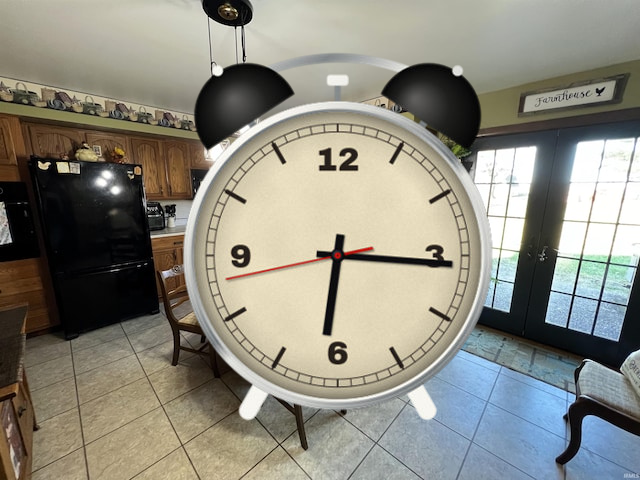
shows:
6,15,43
